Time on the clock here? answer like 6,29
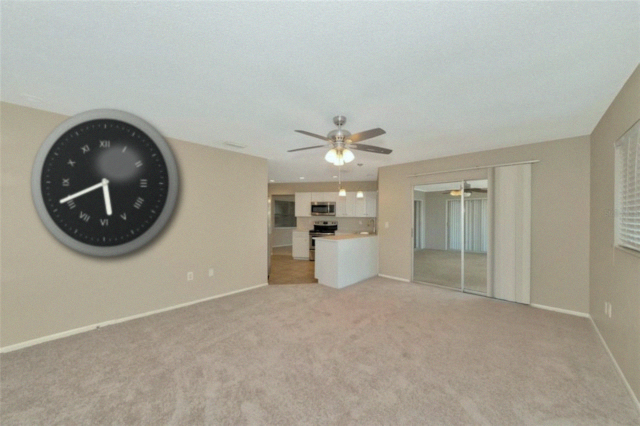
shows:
5,41
